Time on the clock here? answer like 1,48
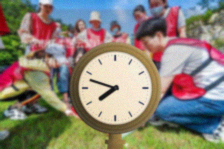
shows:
7,48
